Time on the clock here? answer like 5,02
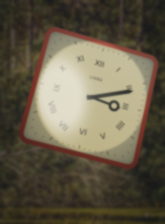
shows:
3,11
